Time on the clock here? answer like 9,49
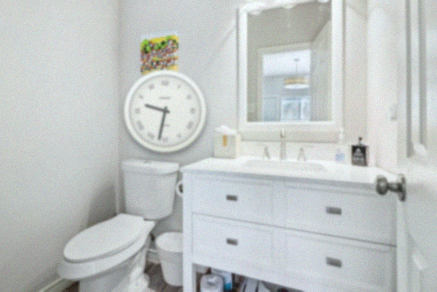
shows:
9,32
